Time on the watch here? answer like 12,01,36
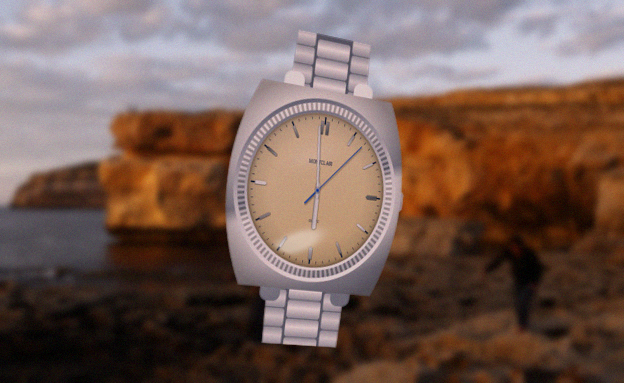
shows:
5,59,07
